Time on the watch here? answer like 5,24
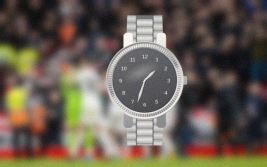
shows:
1,33
